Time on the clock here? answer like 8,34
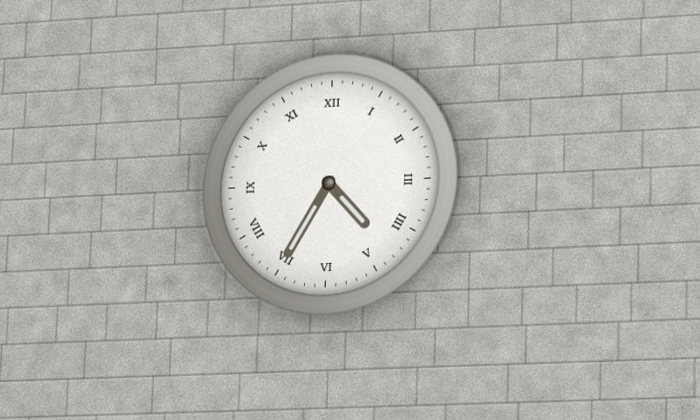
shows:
4,35
